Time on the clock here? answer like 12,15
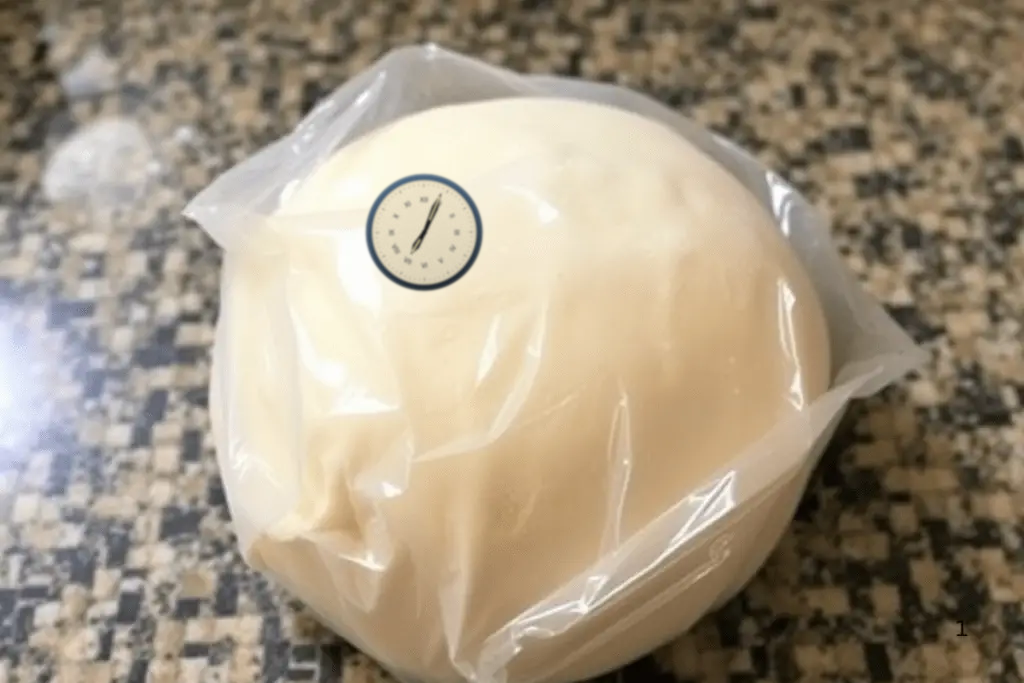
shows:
7,04
